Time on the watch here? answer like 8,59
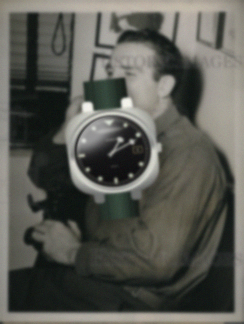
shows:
1,11
